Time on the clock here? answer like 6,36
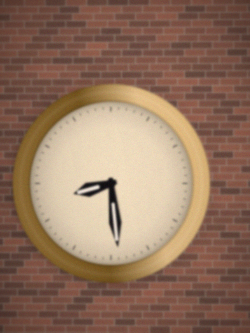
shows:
8,29
